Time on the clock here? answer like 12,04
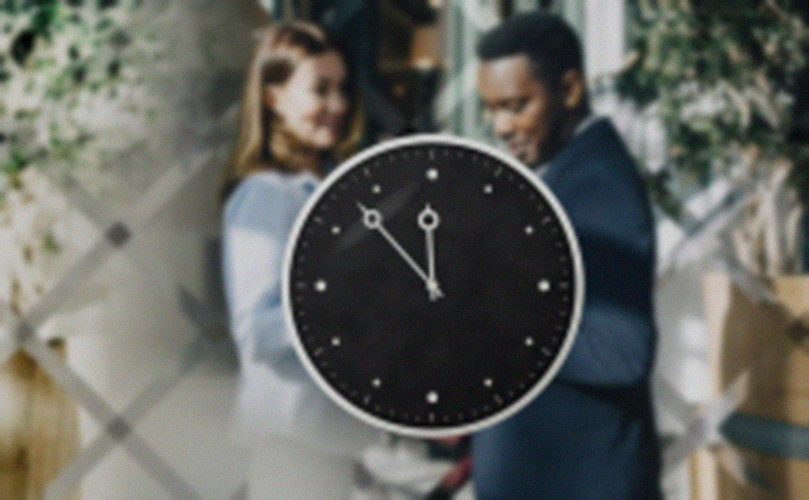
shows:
11,53
